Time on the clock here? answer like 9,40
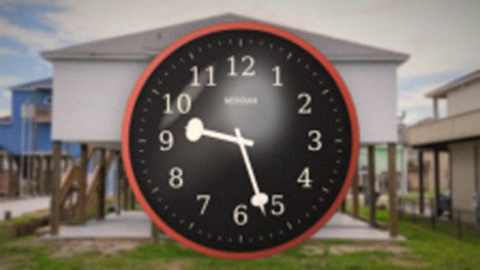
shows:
9,27
